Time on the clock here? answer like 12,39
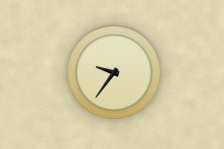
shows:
9,36
